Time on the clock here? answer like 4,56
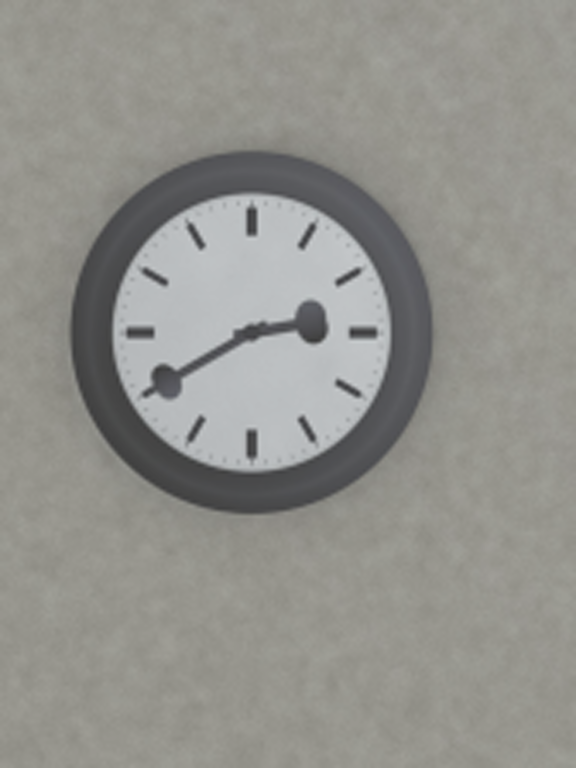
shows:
2,40
